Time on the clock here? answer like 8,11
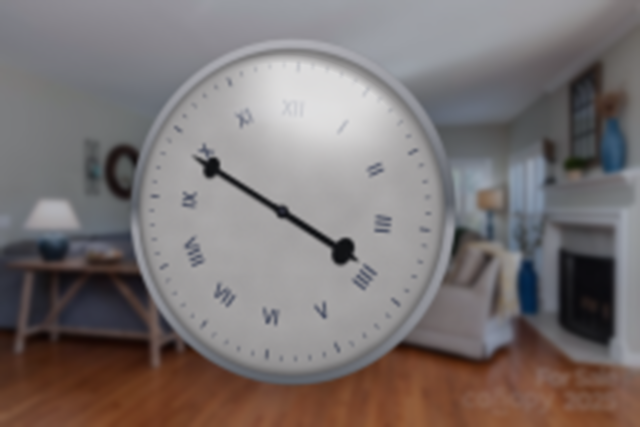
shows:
3,49
